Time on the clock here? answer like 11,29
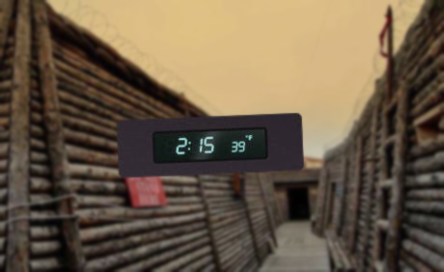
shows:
2,15
